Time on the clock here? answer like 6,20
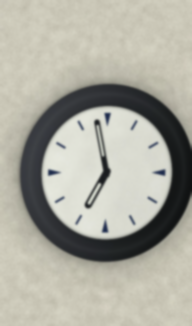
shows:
6,58
